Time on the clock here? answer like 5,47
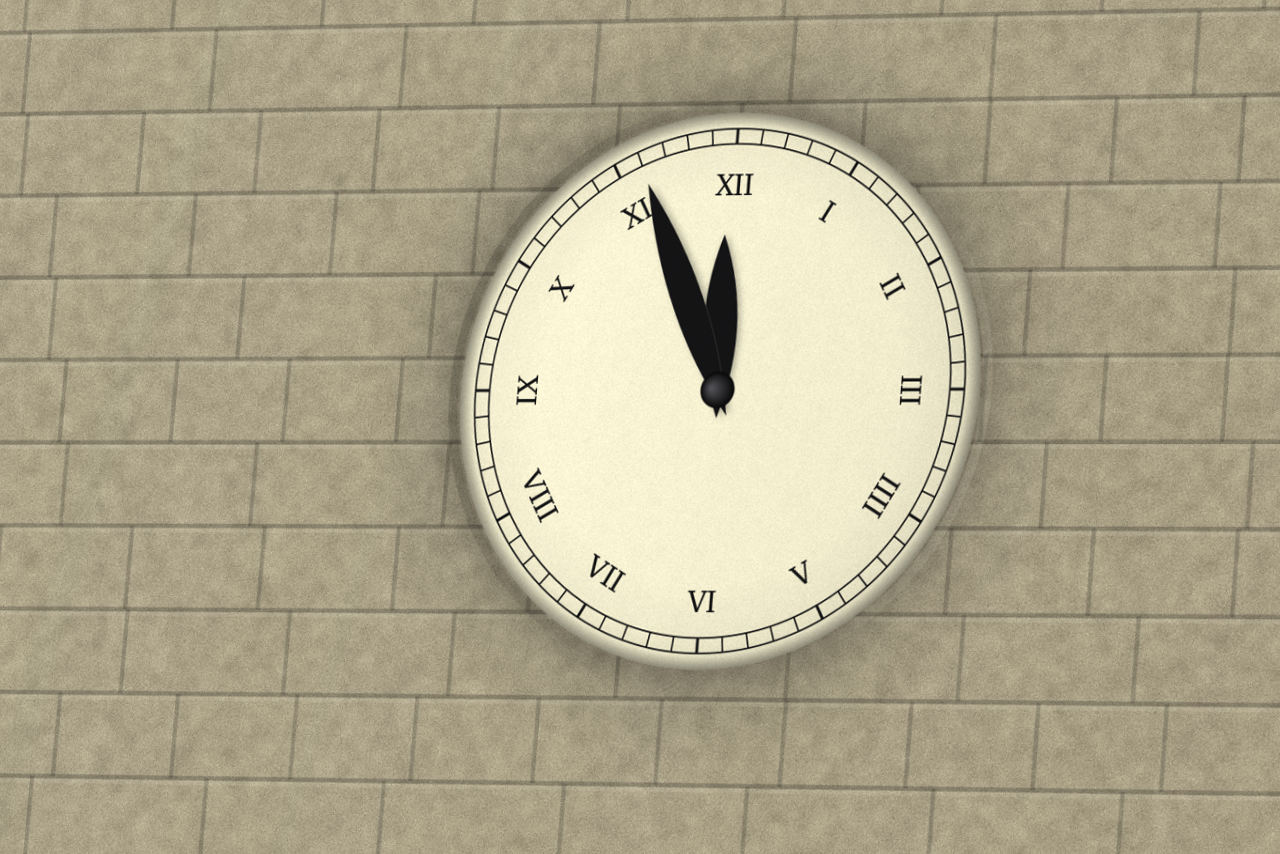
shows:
11,56
